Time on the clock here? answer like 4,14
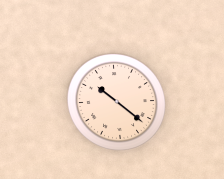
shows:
10,22
